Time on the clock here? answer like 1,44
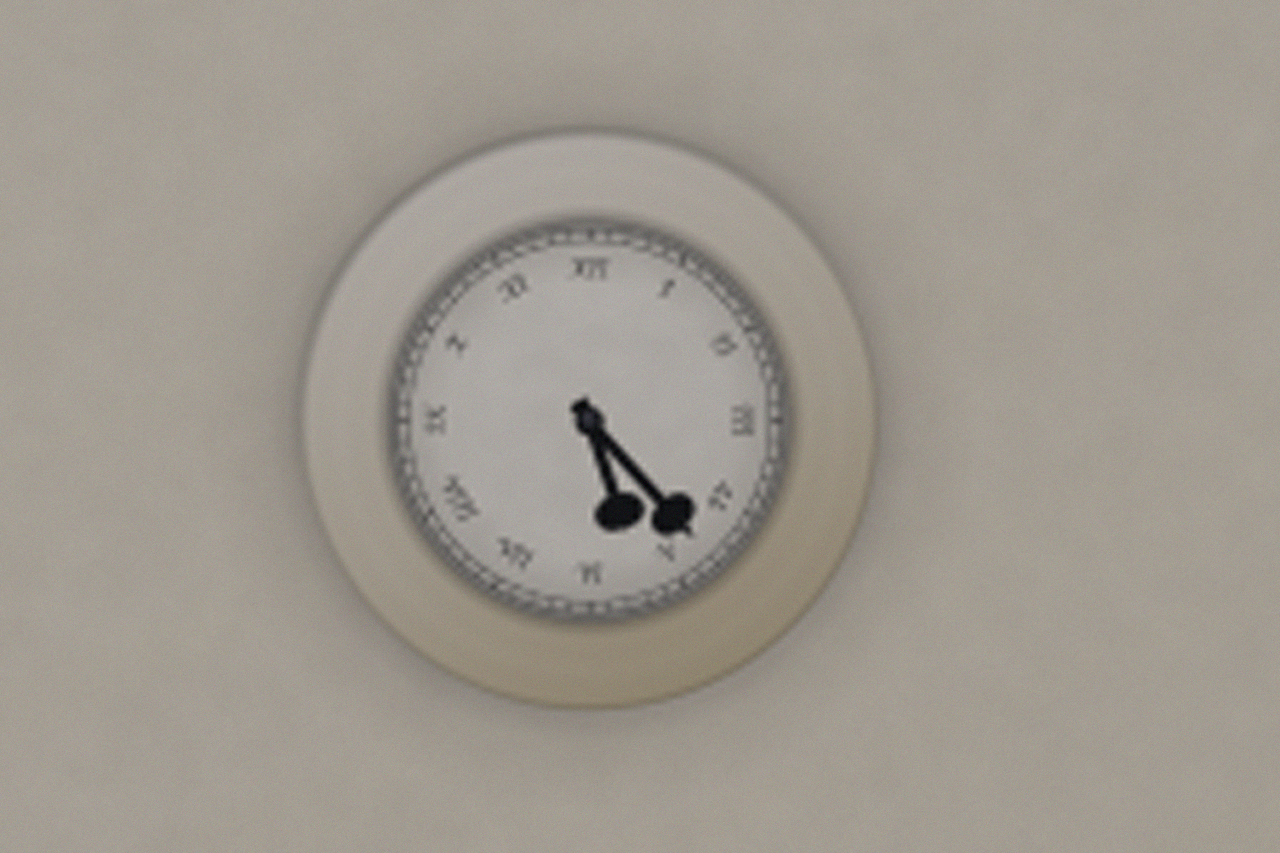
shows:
5,23
